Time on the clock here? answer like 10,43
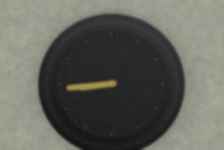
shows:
8,44
